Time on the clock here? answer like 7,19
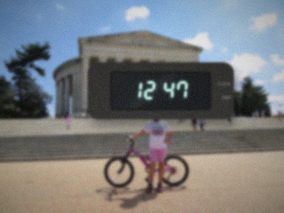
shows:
12,47
